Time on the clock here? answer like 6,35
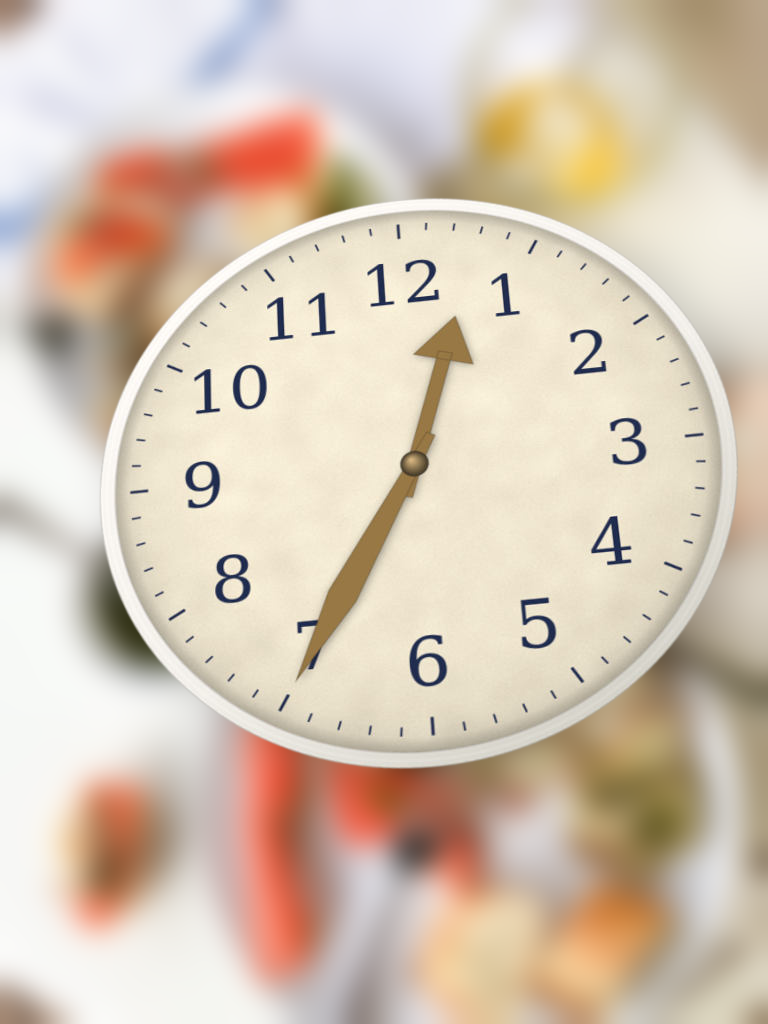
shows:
12,35
